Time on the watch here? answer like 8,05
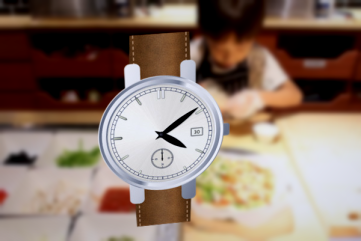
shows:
4,09
